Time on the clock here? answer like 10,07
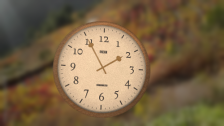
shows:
1,55
